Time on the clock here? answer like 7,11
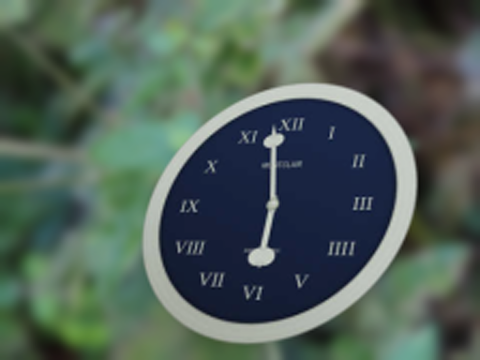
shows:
5,58
